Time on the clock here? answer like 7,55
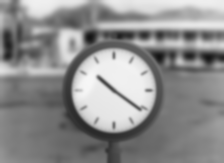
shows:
10,21
